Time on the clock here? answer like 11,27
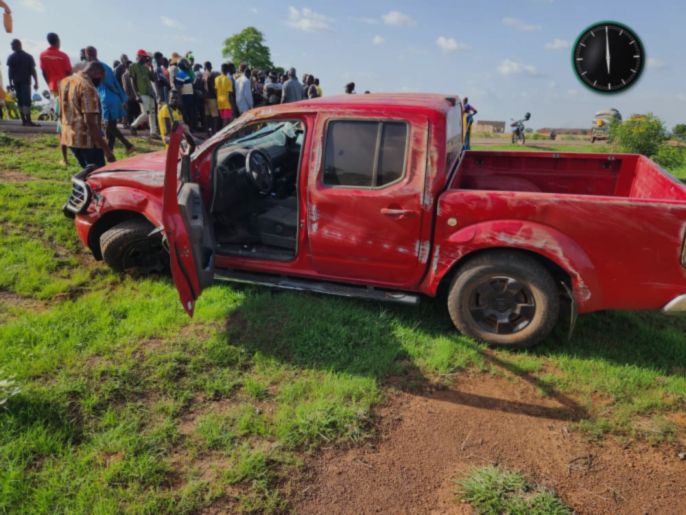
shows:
6,00
